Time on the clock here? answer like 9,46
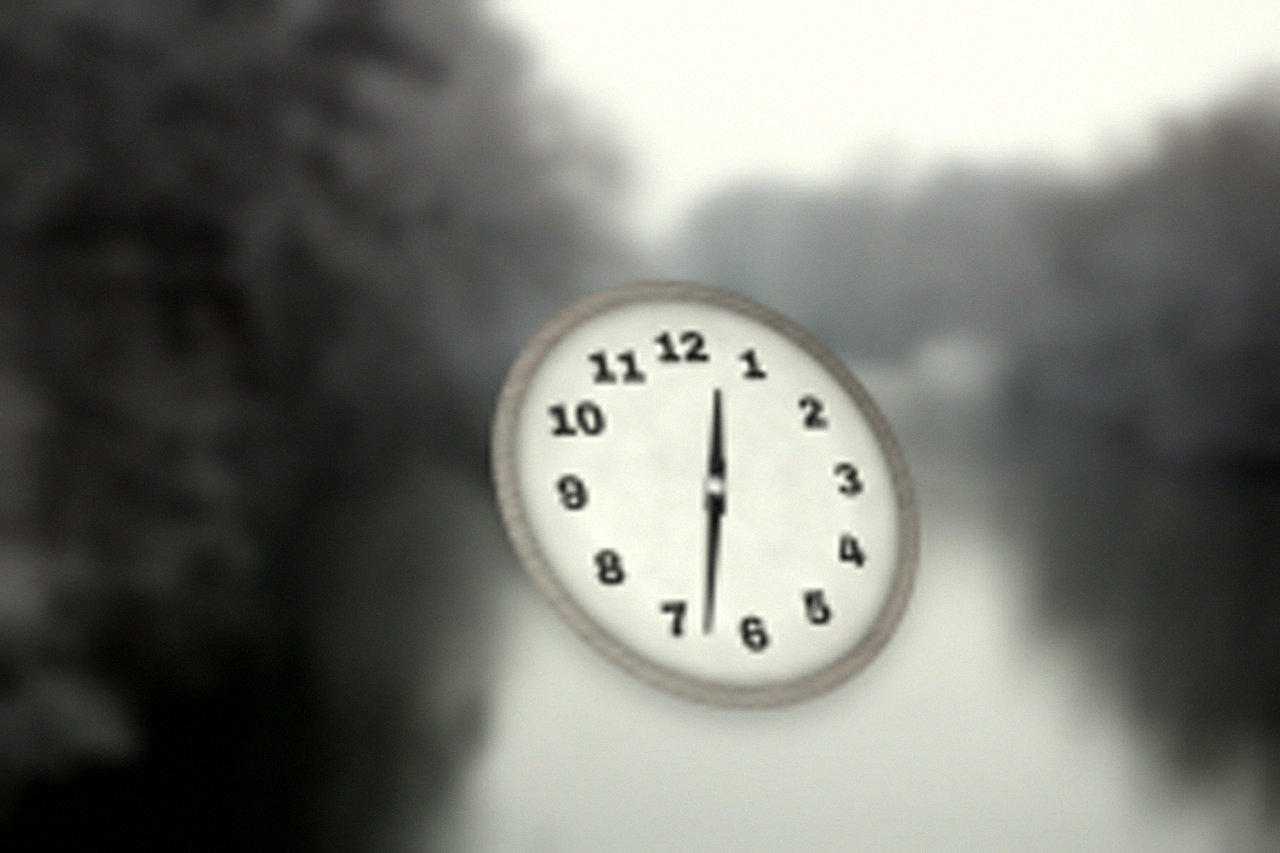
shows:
12,33
